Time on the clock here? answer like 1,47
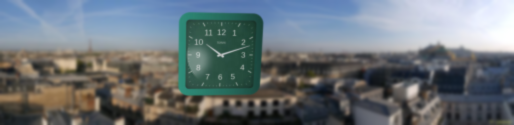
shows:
10,12
